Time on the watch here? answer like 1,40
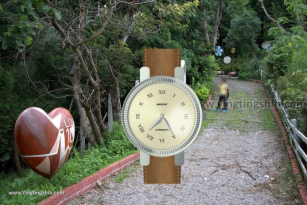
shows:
7,25
